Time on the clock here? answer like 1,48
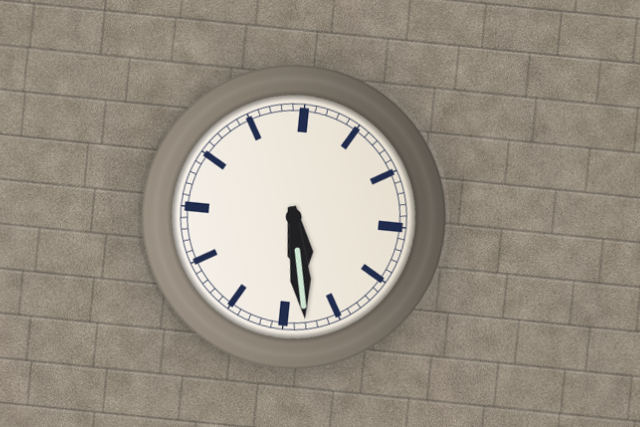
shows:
5,28
